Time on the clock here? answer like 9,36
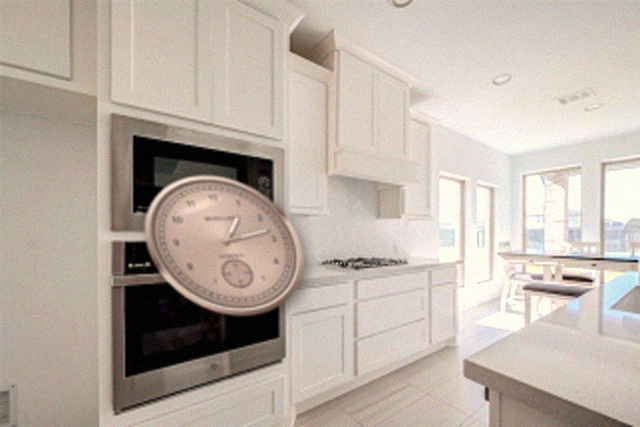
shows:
1,13
